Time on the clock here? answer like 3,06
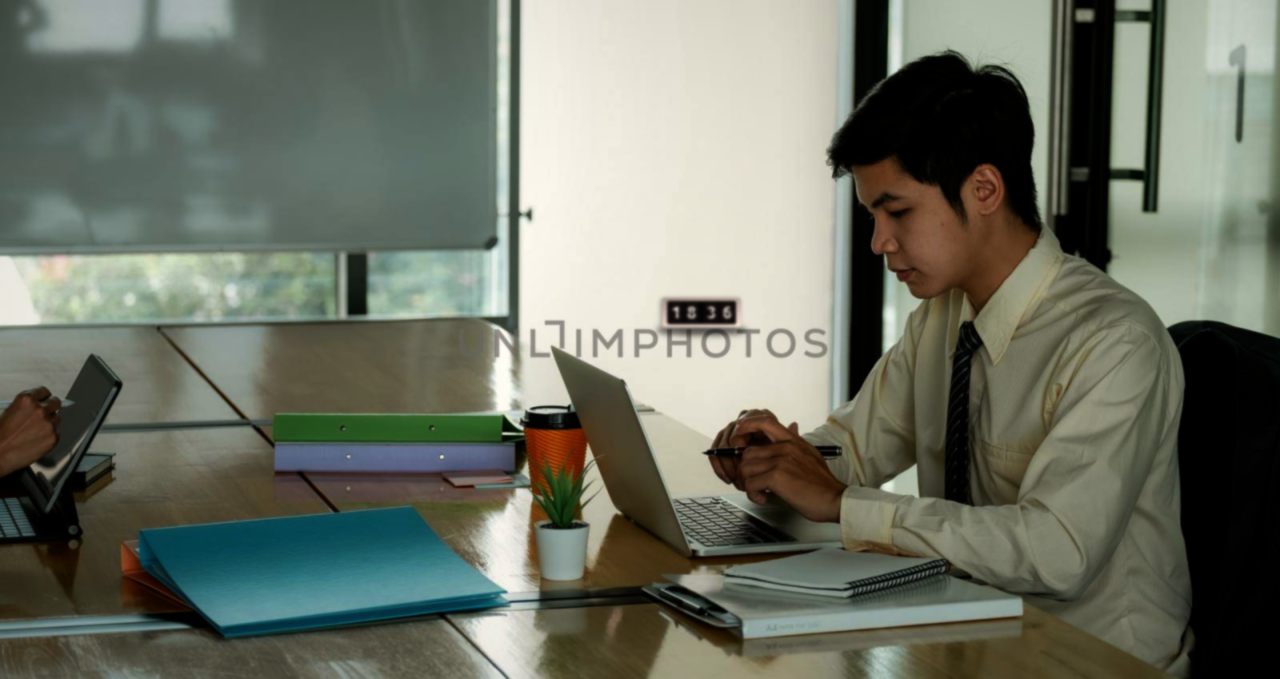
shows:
18,36
